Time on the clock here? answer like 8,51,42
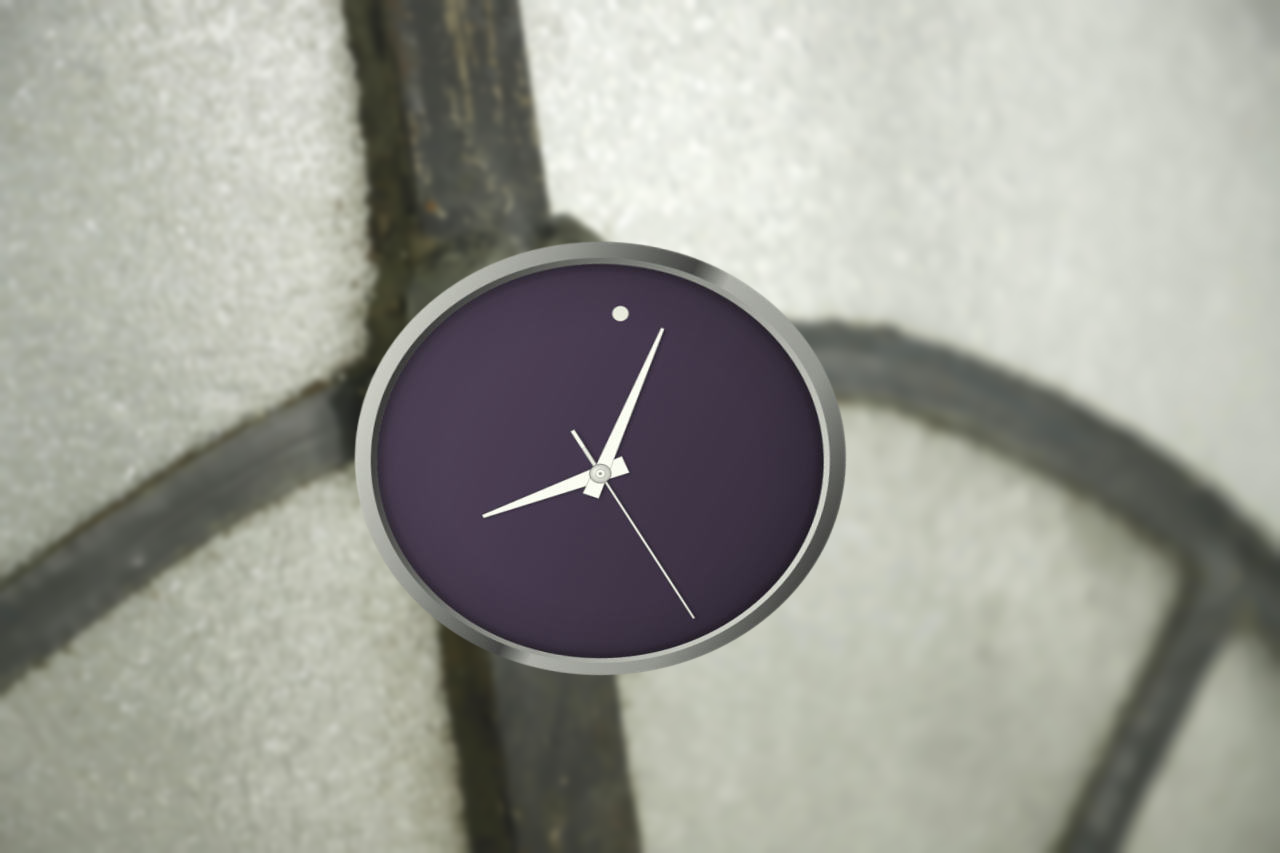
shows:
8,02,24
